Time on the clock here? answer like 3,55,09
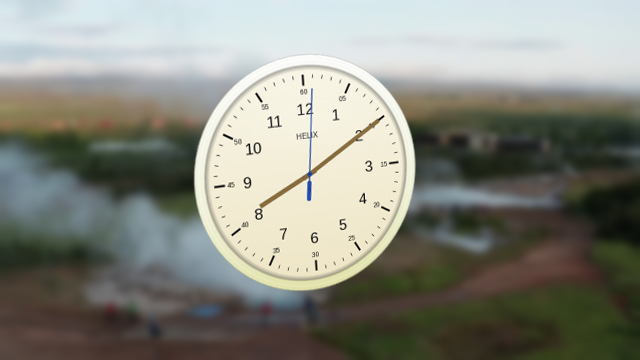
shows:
8,10,01
